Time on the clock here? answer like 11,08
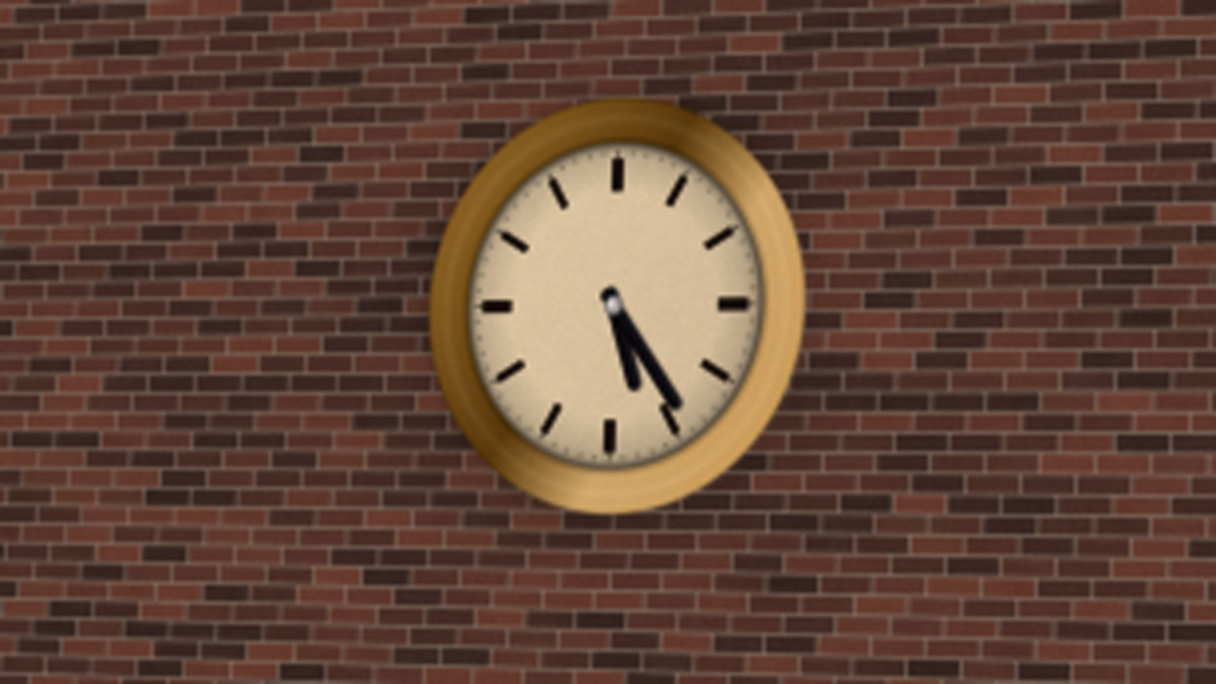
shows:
5,24
